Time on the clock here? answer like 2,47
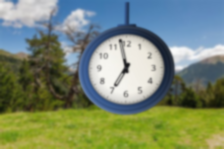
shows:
6,58
